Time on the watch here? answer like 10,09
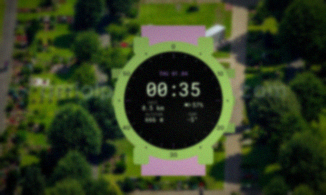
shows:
0,35
